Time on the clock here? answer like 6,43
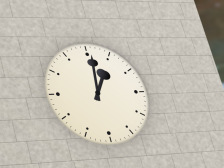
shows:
1,01
